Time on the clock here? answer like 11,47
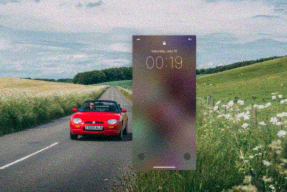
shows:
0,19
